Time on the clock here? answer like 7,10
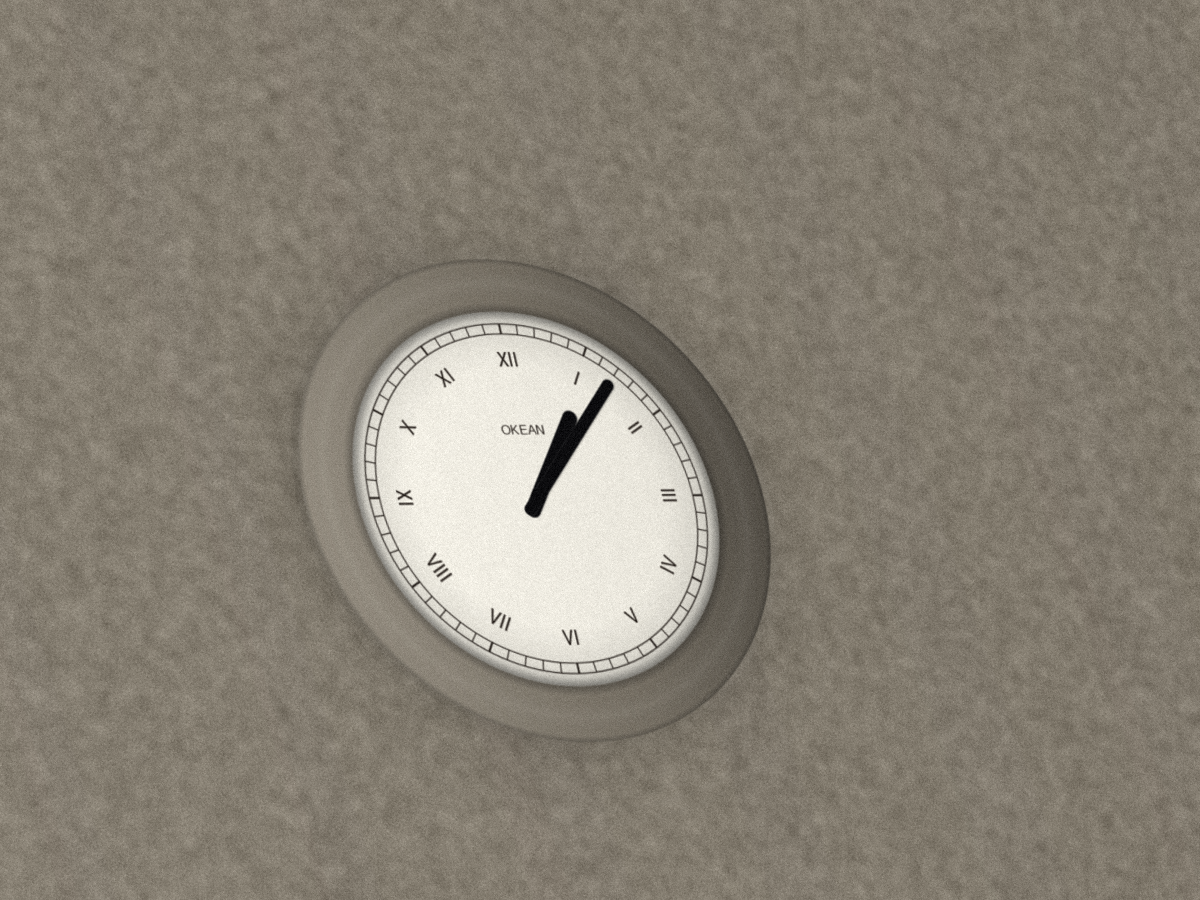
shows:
1,07
